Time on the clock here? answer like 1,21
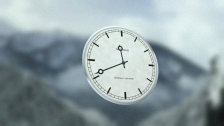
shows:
11,41
